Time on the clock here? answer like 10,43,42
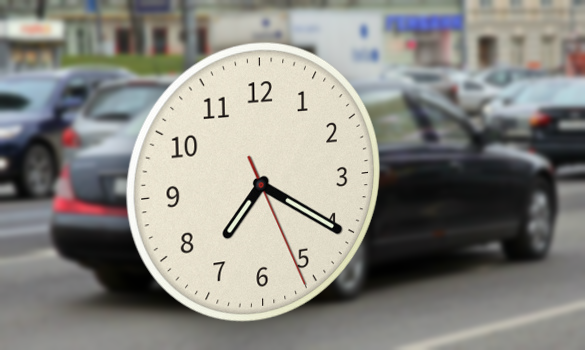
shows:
7,20,26
